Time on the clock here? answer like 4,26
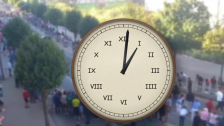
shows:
1,01
